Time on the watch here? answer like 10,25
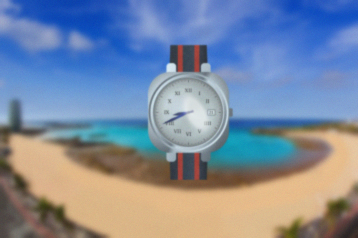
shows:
8,41
